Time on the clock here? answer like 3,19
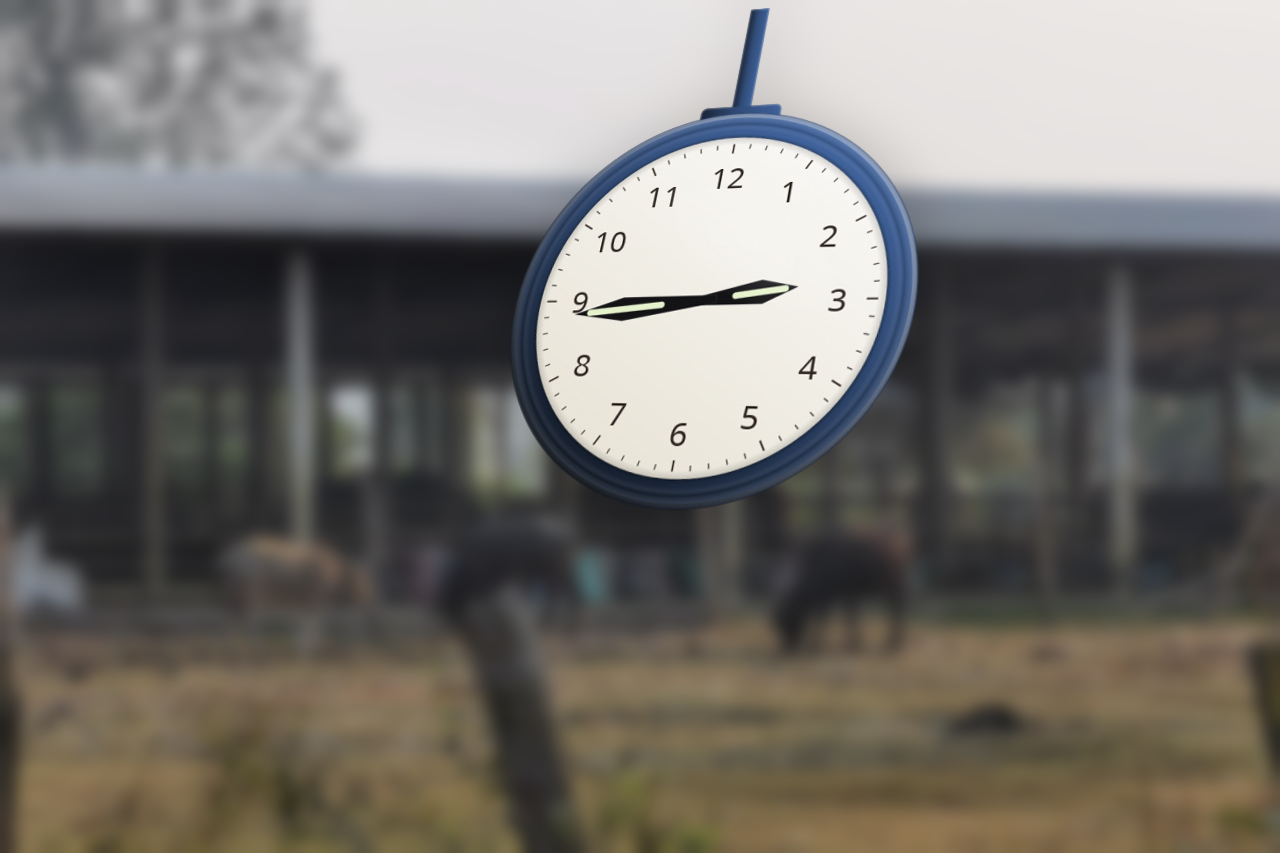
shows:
2,44
